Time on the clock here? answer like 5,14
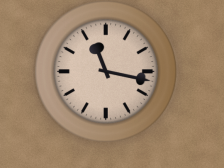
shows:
11,17
